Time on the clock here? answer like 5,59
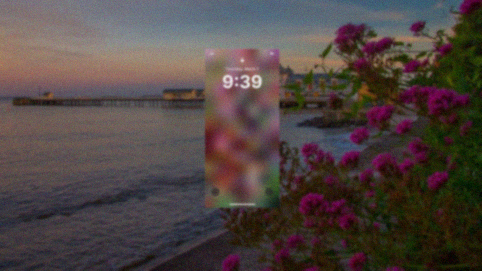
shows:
9,39
